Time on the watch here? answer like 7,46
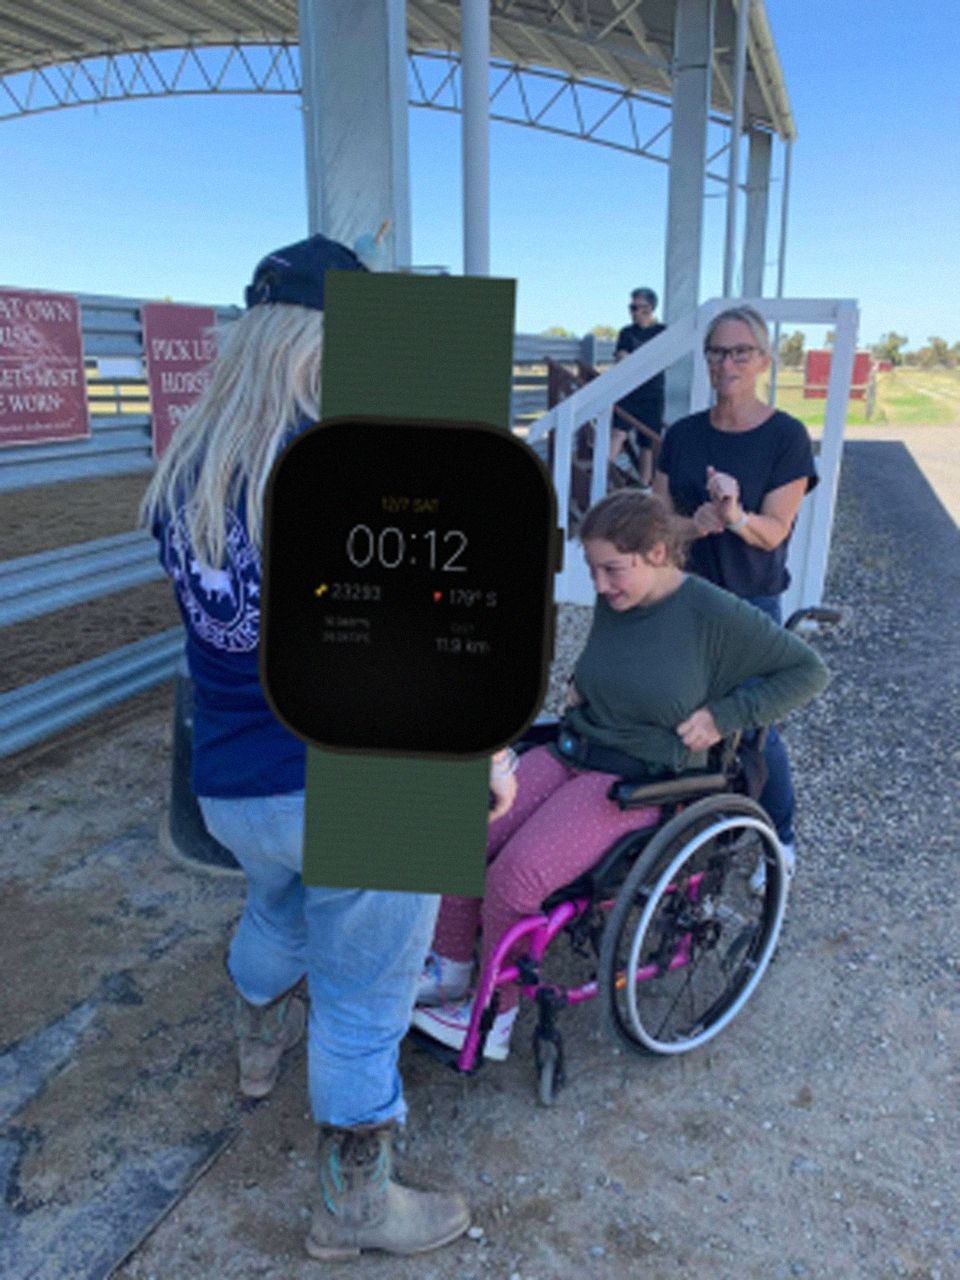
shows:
0,12
